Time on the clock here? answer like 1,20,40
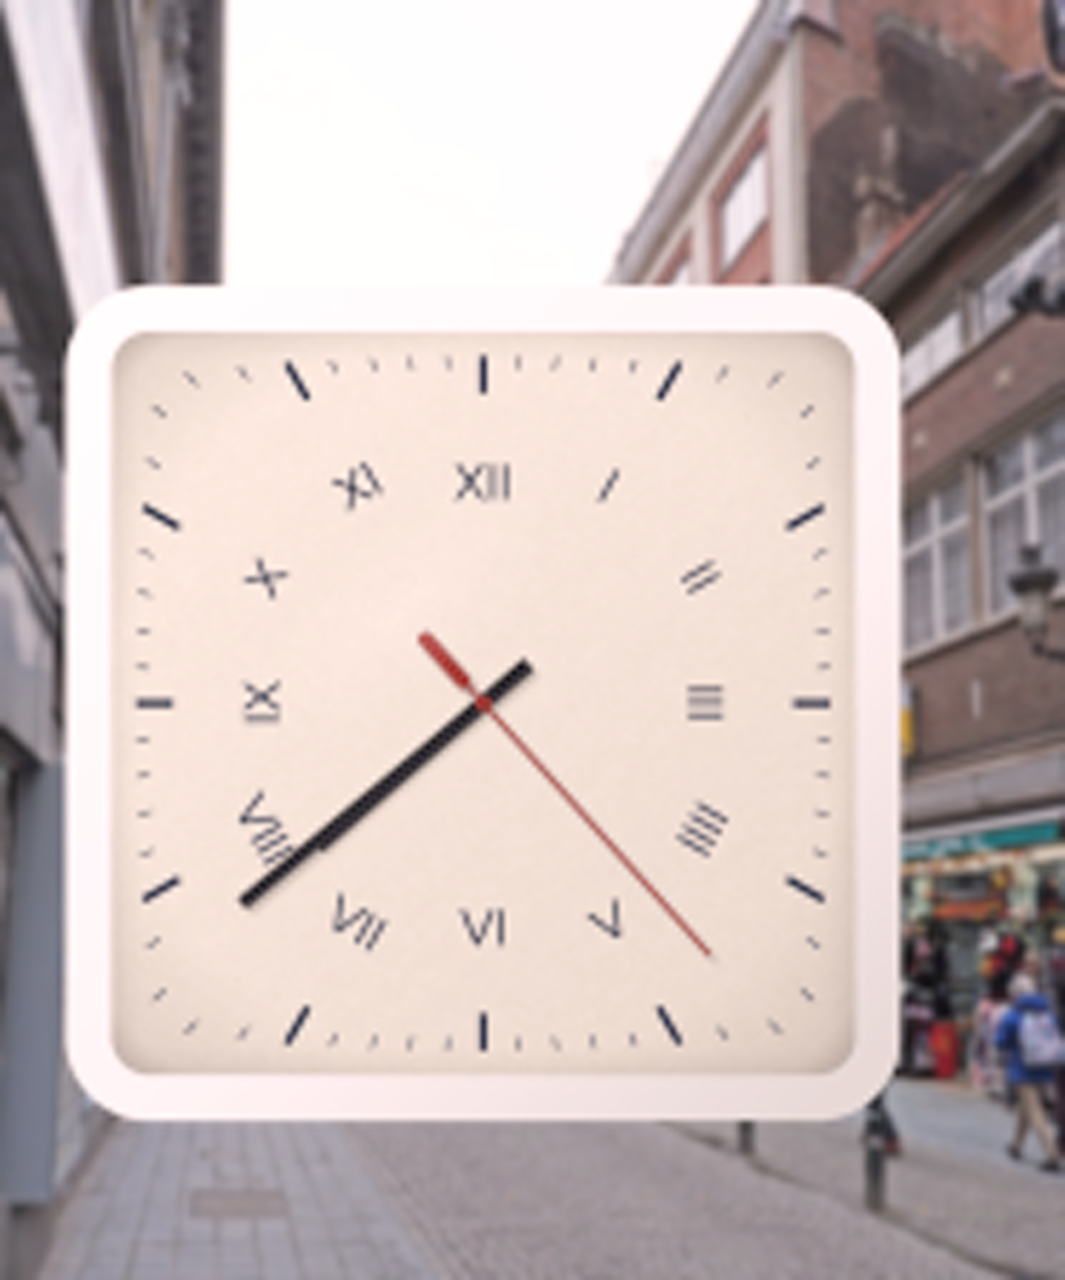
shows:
7,38,23
